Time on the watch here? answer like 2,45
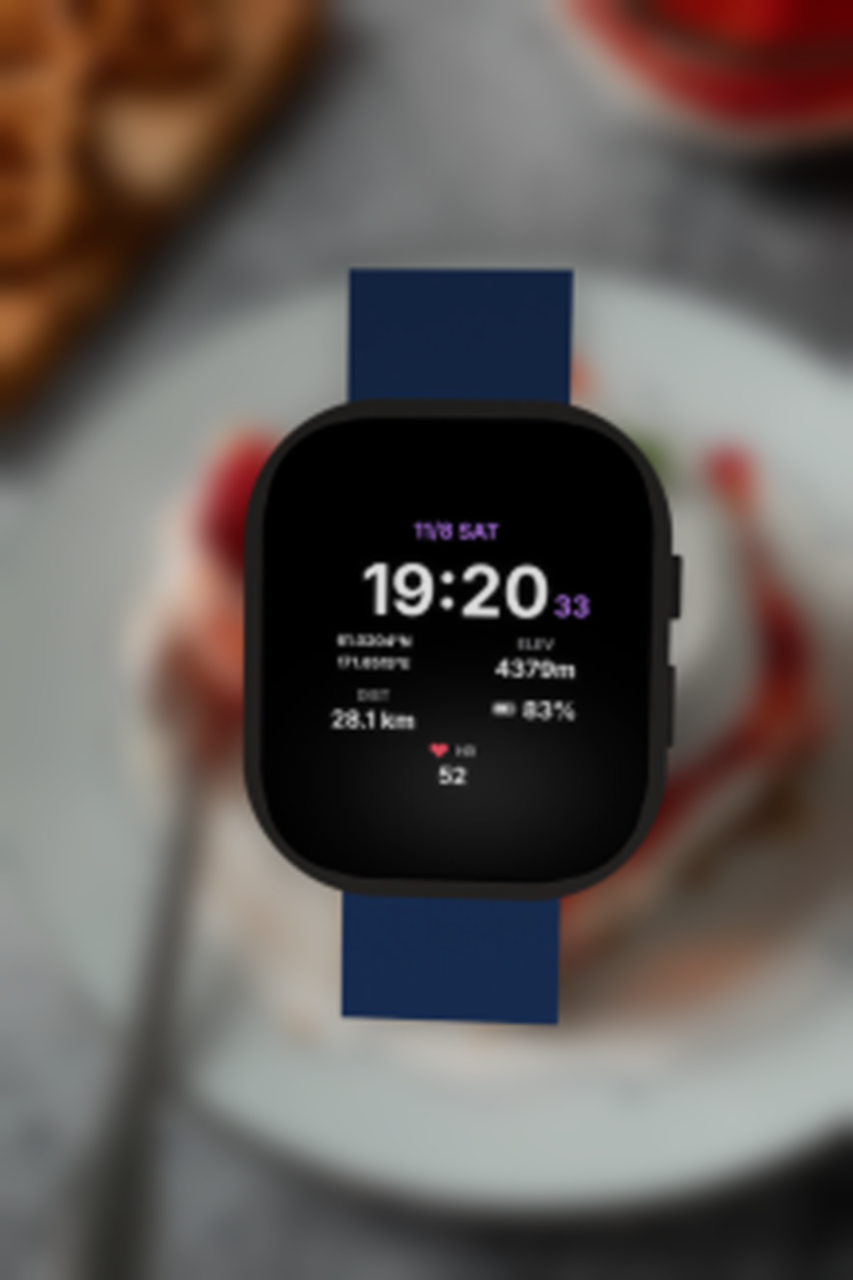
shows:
19,20
